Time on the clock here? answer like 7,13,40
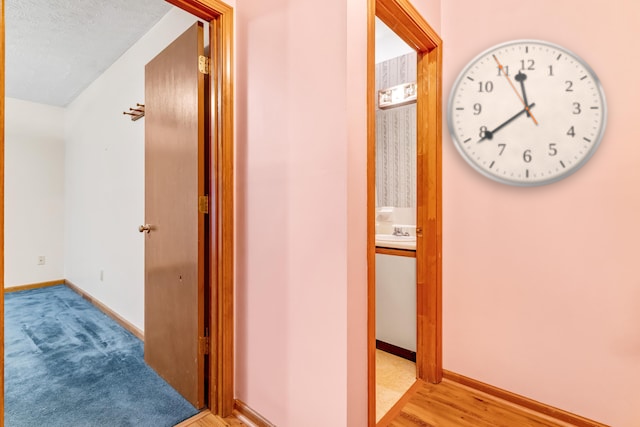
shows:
11,38,55
